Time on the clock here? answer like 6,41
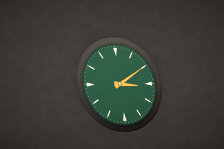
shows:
3,10
